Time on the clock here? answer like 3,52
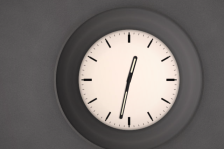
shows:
12,32
